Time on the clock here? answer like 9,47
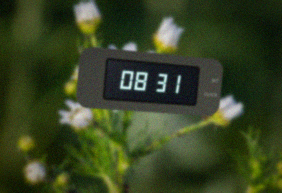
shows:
8,31
